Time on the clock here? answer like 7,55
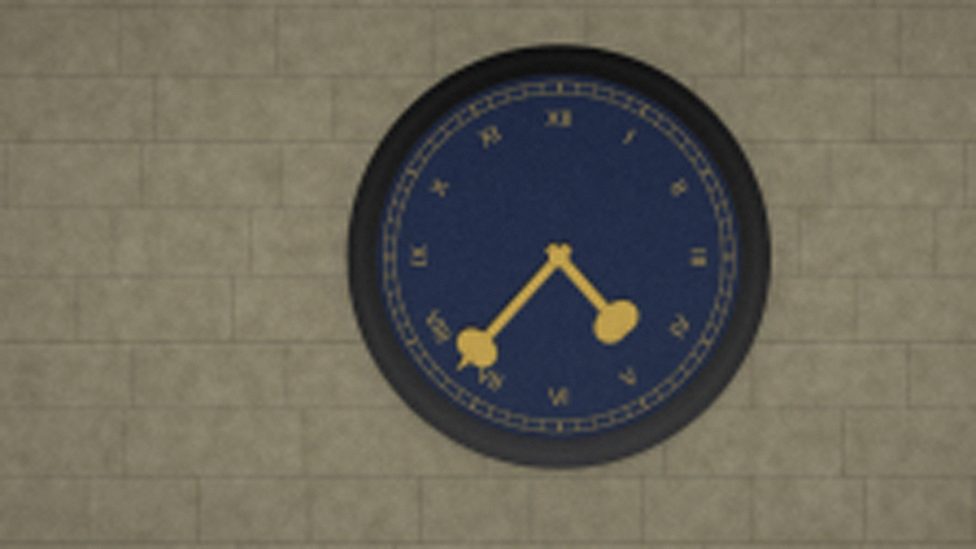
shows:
4,37
